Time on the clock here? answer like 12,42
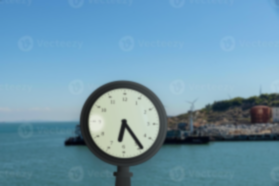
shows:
6,24
